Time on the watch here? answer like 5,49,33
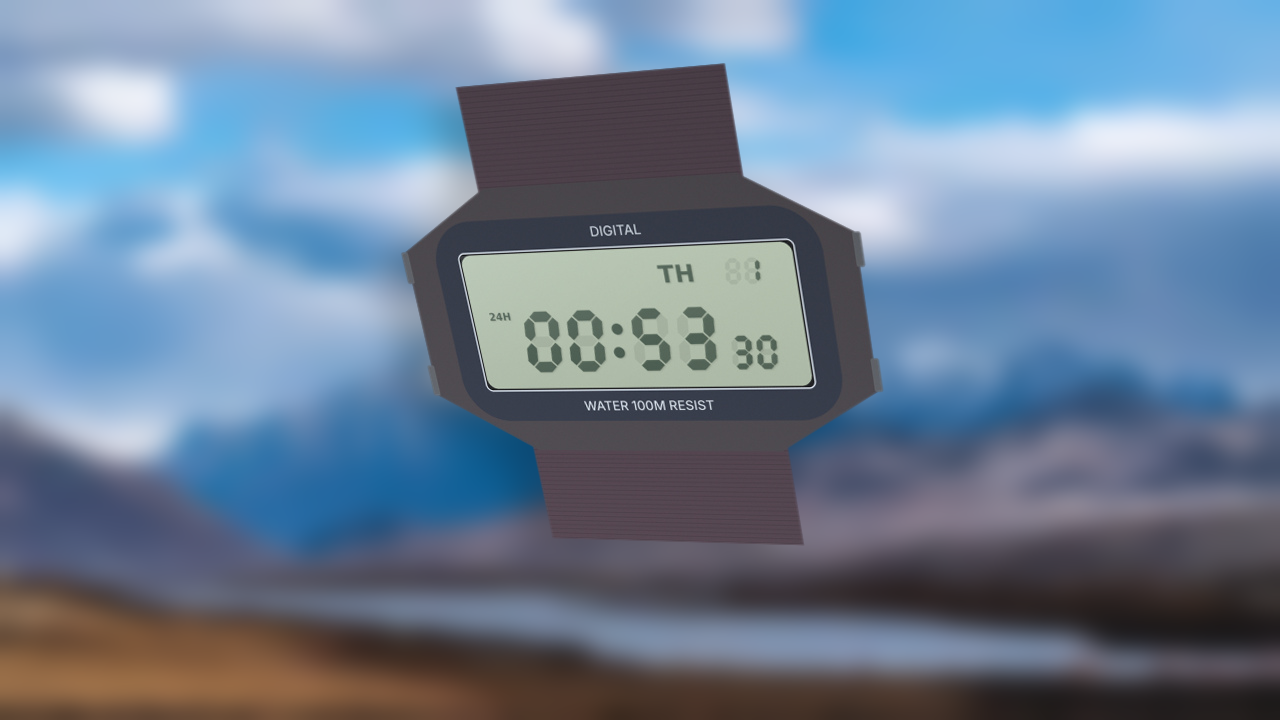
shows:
0,53,30
